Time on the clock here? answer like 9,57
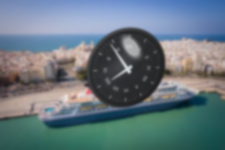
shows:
7,54
